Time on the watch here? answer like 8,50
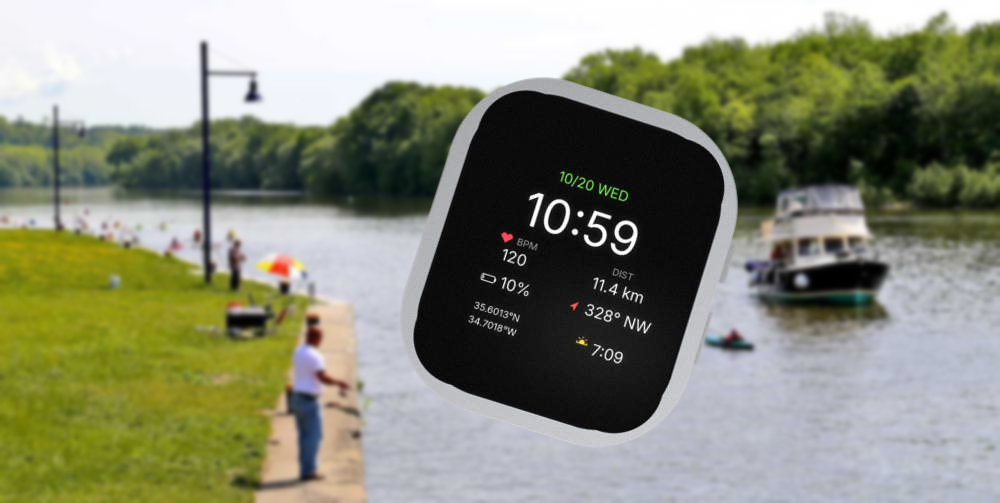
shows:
10,59
